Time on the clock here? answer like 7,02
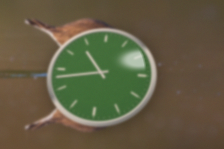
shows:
10,43
